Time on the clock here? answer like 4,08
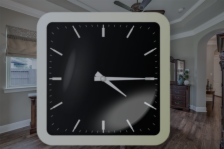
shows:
4,15
